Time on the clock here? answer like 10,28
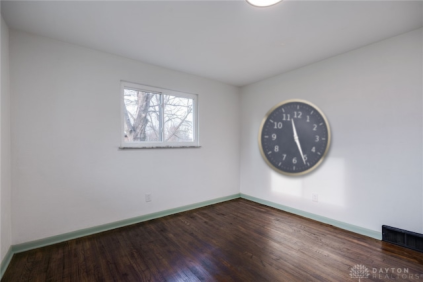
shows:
11,26
